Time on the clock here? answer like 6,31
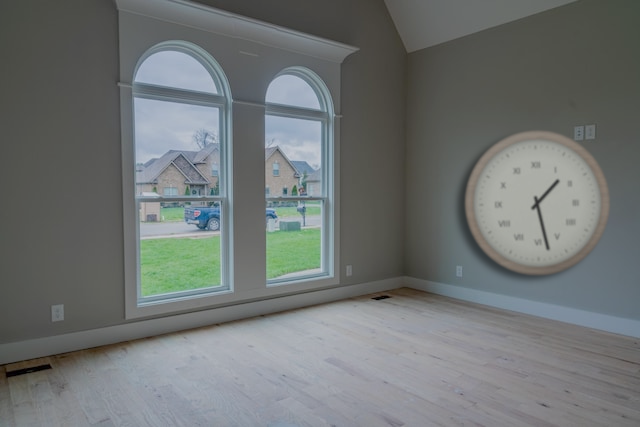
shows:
1,28
